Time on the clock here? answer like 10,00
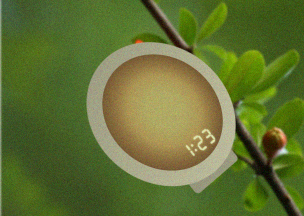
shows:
1,23
